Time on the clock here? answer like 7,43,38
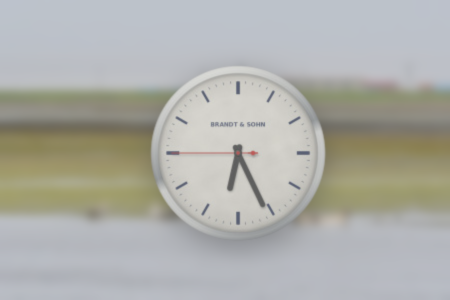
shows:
6,25,45
